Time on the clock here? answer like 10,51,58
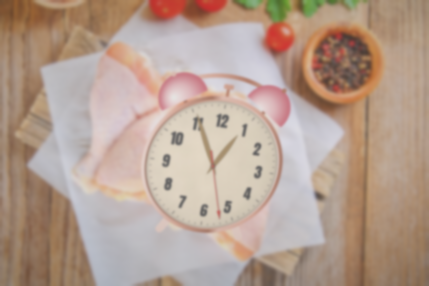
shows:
12,55,27
